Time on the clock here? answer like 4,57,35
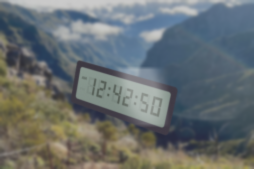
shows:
12,42,50
